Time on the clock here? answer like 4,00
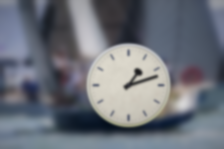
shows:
1,12
